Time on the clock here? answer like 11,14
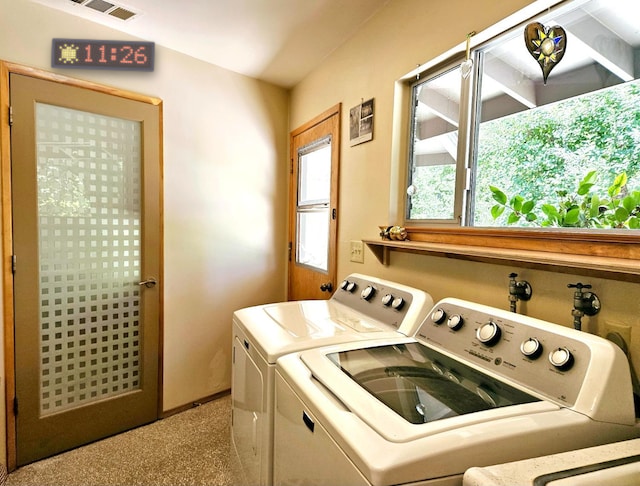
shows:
11,26
